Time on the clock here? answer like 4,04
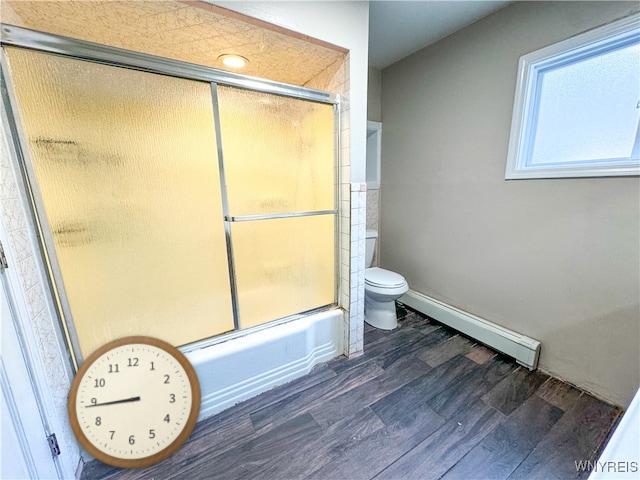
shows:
8,44
